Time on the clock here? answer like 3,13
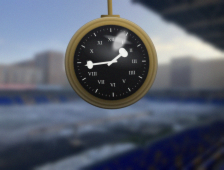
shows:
1,44
